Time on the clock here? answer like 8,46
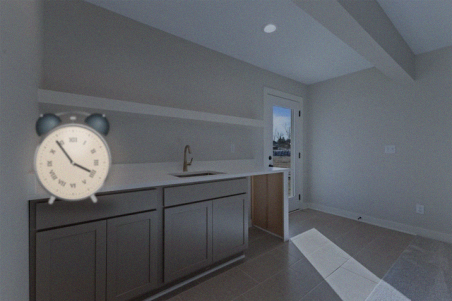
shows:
3,54
